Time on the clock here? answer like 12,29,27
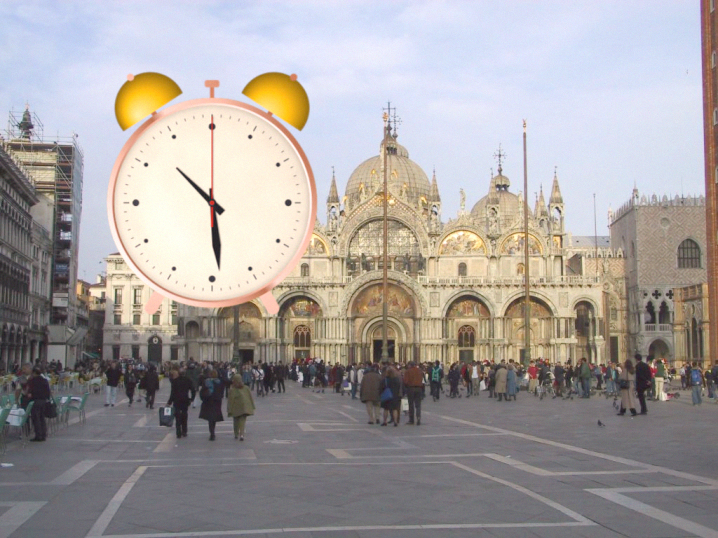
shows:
10,29,00
